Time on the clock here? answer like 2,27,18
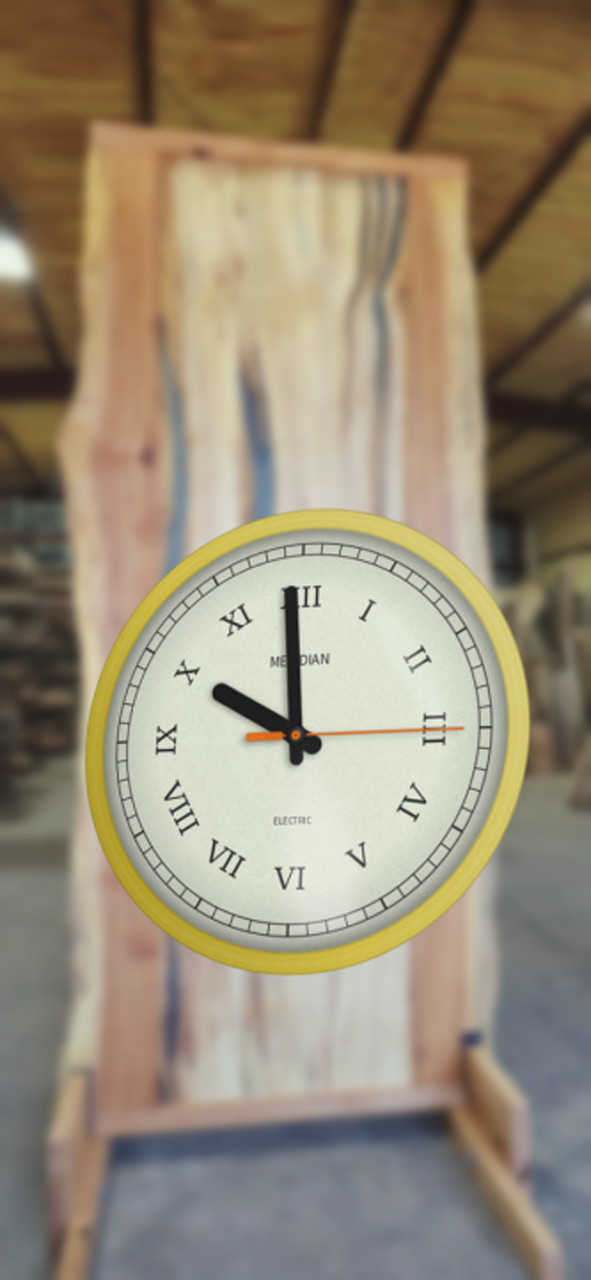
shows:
9,59,15
